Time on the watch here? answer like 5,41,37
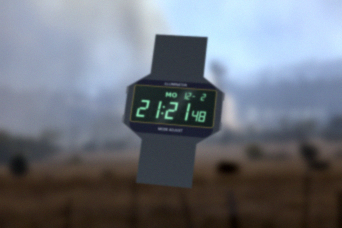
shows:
21,21,48
